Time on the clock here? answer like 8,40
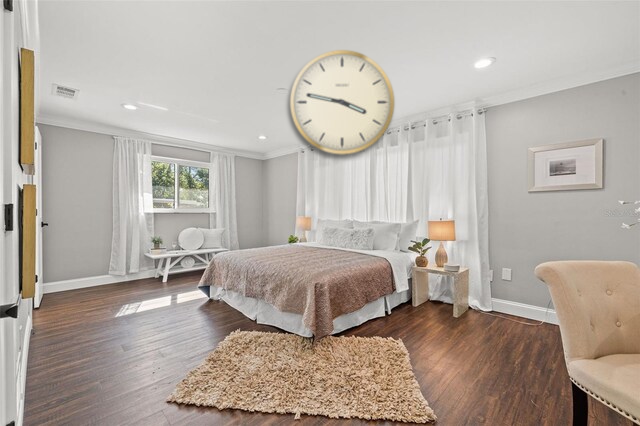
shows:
3,47
